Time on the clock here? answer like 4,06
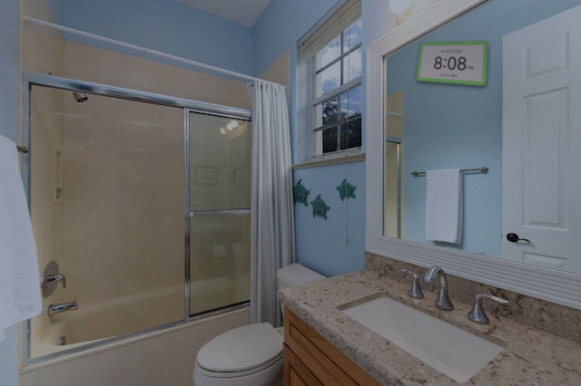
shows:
8,08
